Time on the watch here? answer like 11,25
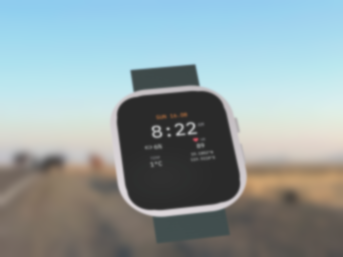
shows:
8,22
